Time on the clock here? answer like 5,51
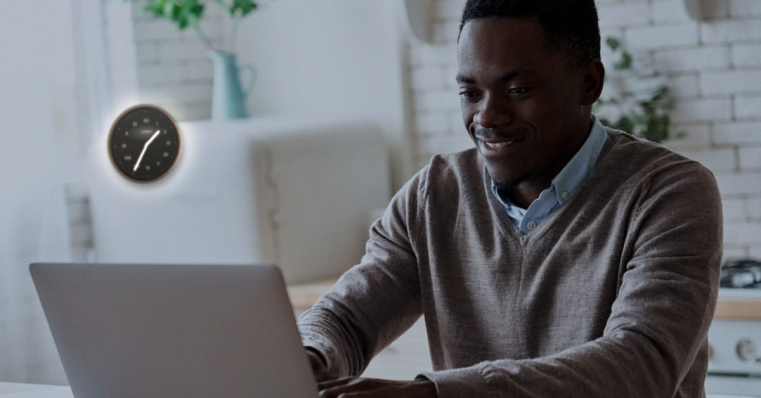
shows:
1,35
